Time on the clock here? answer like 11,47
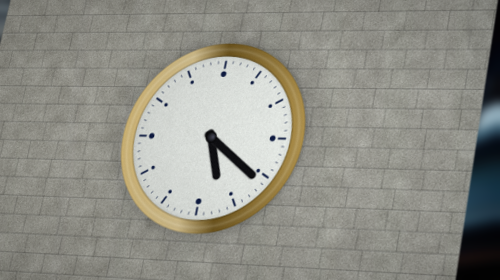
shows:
5,21
